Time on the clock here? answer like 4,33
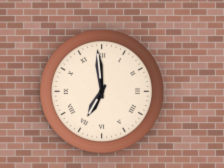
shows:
6,59
